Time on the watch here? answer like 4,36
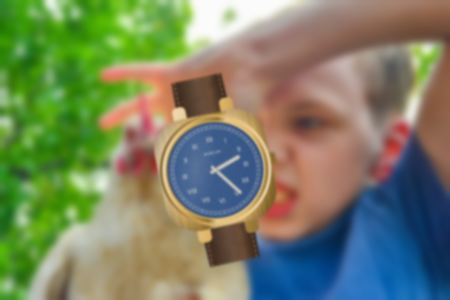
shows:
2,24
